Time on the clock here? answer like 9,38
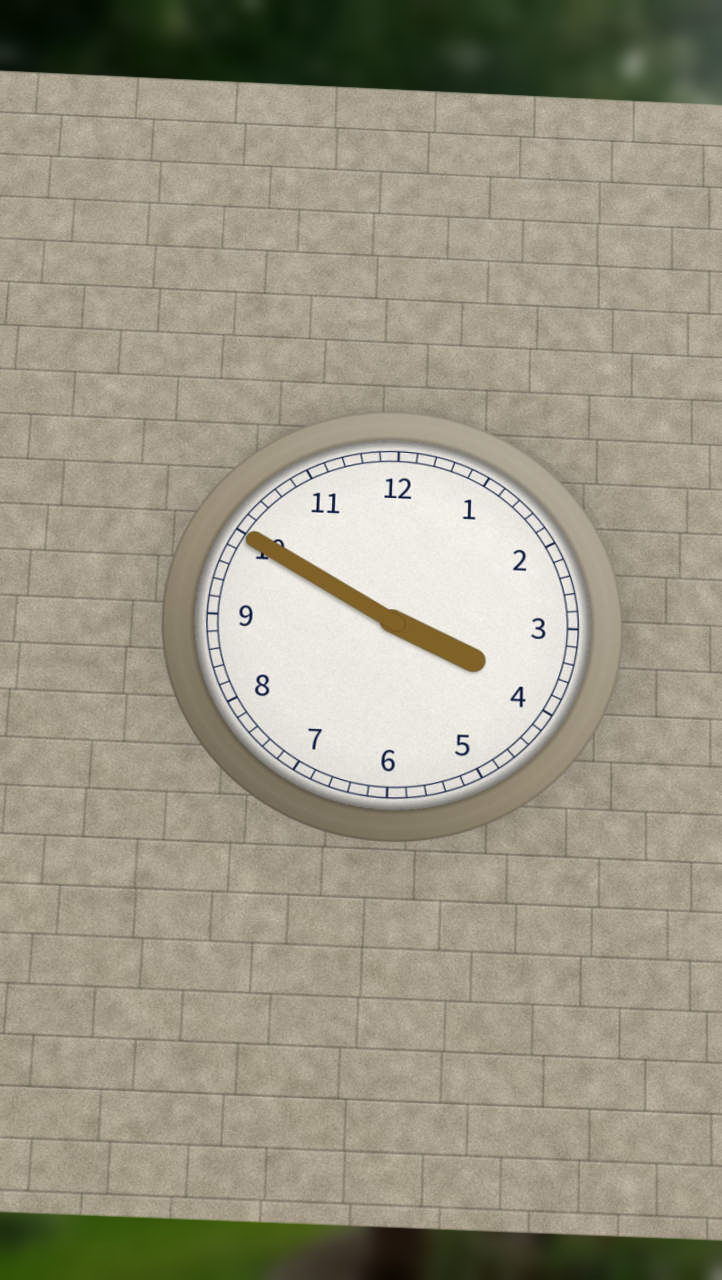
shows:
3,50
